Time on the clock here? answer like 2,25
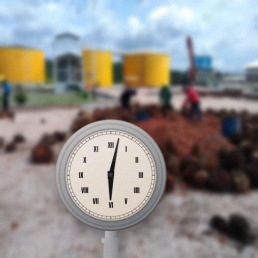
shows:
6,02
